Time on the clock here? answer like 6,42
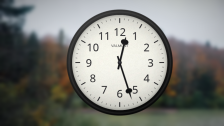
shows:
12,27
